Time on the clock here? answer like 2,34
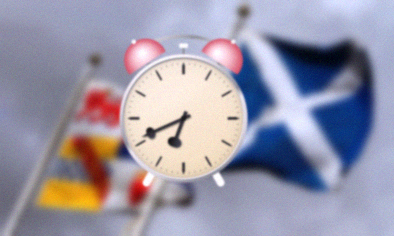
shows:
6,41
